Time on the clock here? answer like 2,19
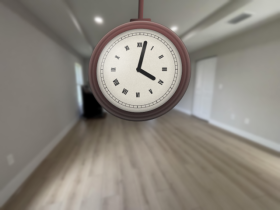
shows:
4,02
